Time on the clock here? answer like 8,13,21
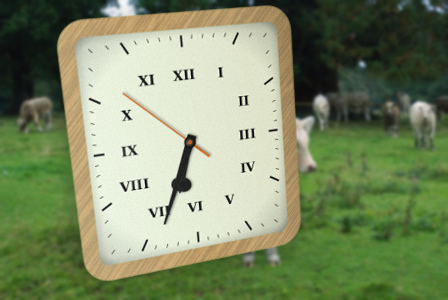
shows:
6,33,52
